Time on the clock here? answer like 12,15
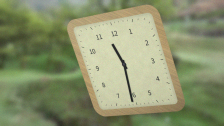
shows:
11,31
